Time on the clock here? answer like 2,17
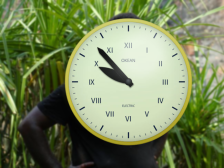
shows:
9,53
